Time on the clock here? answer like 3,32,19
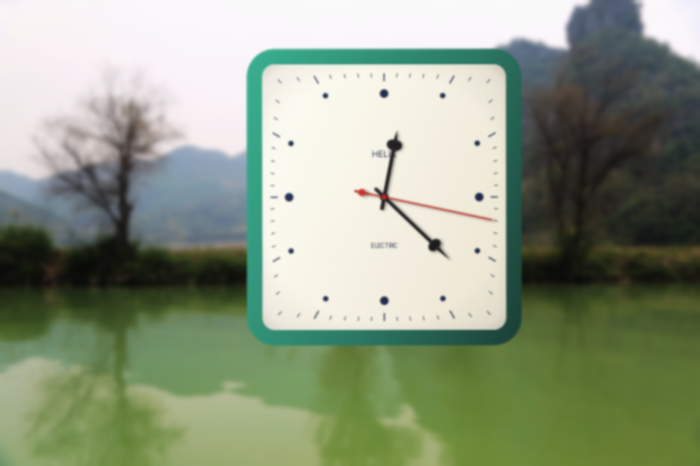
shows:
12,22,17
